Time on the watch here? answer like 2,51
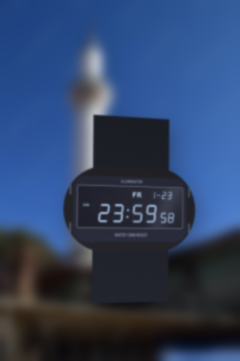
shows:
23,59
